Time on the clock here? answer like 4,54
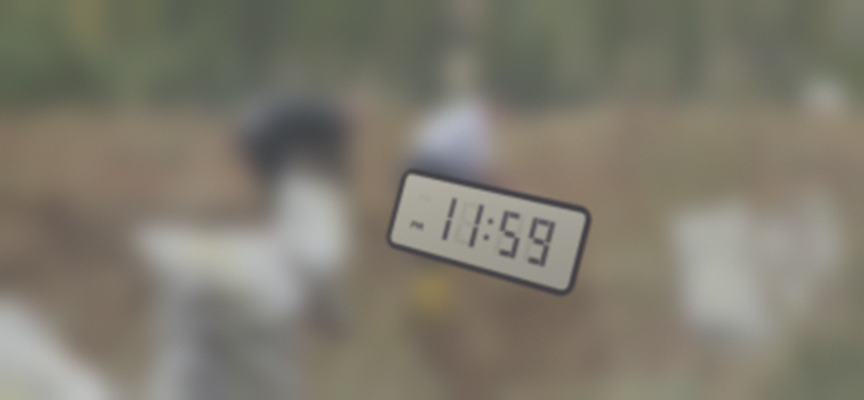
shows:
11,59
